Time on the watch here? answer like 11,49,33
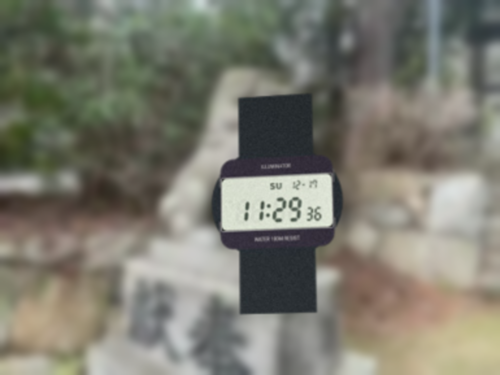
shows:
11,29,36
